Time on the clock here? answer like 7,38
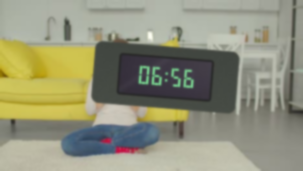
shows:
6,56
